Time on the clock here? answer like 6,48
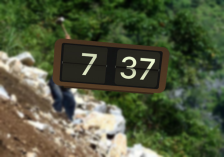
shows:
7,37
